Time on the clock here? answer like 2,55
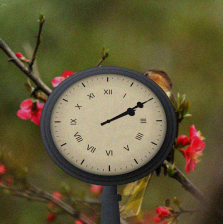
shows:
2,10
